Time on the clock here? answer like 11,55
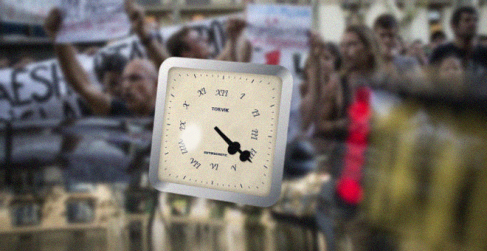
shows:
4,21
